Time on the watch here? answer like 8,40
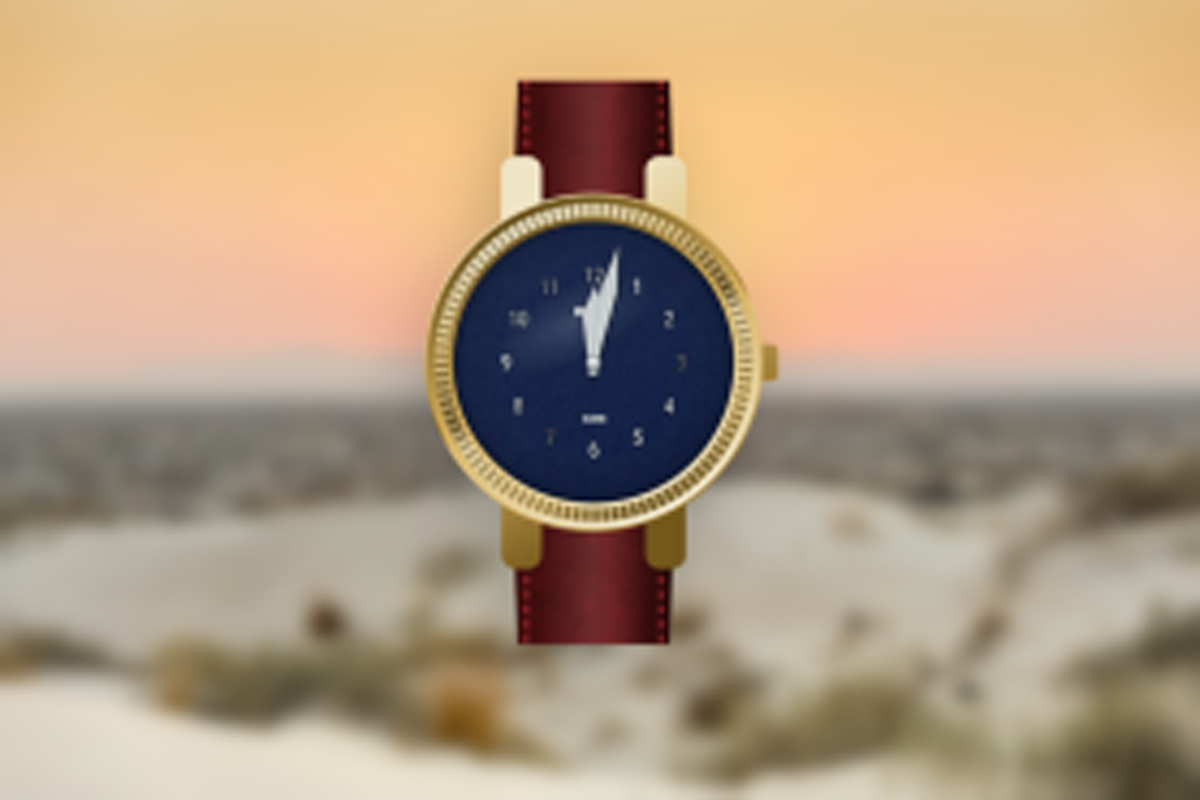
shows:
12,02
